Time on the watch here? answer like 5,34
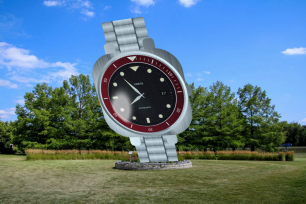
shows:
7,54
